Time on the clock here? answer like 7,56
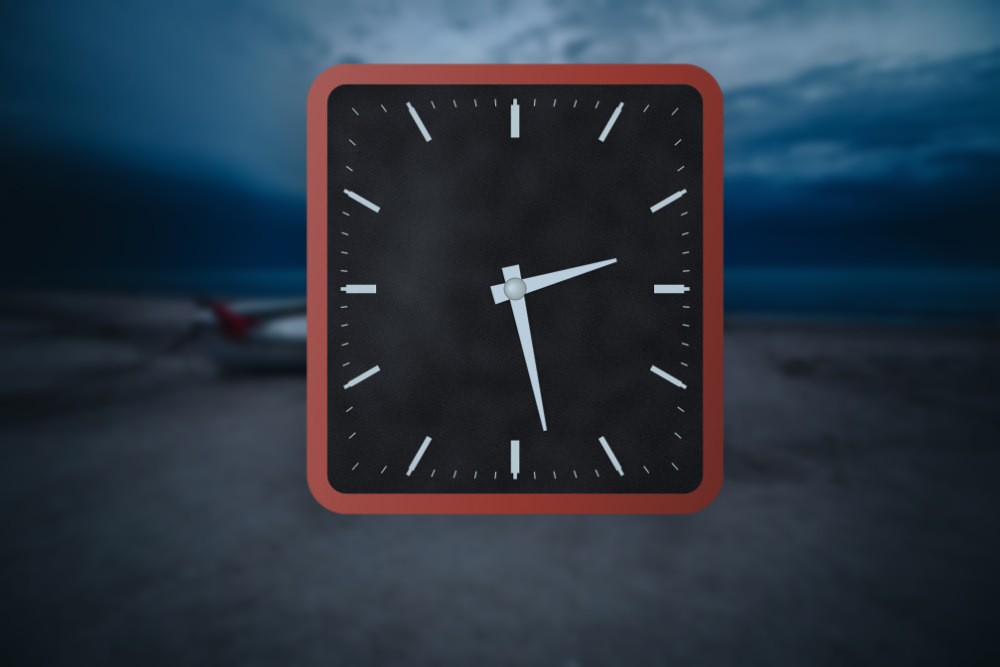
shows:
2,28
